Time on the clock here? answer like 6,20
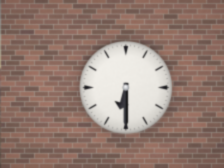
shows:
6,30
